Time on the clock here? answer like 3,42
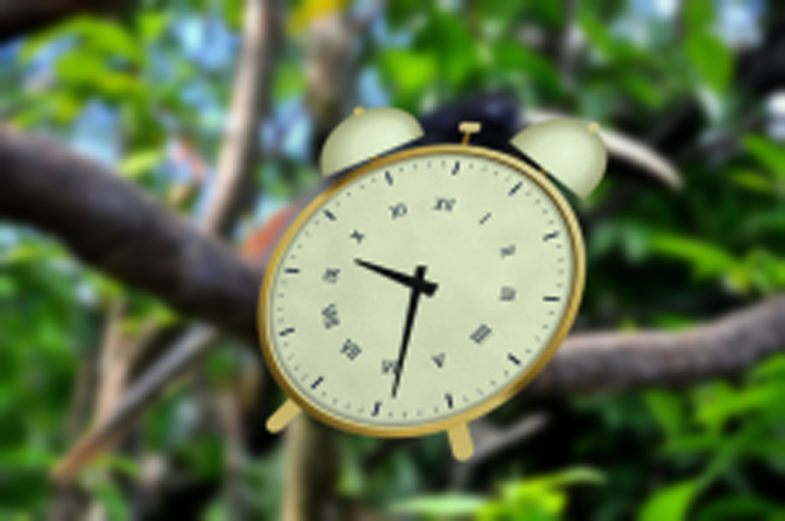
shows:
9,29
